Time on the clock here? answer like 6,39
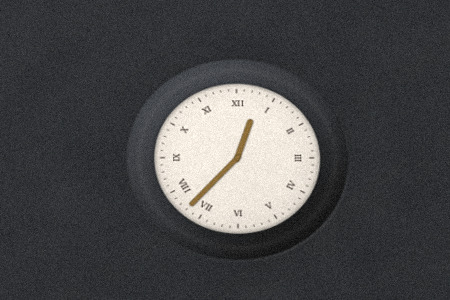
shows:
12,37
